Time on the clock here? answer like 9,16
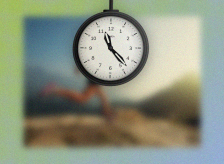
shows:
11,23
